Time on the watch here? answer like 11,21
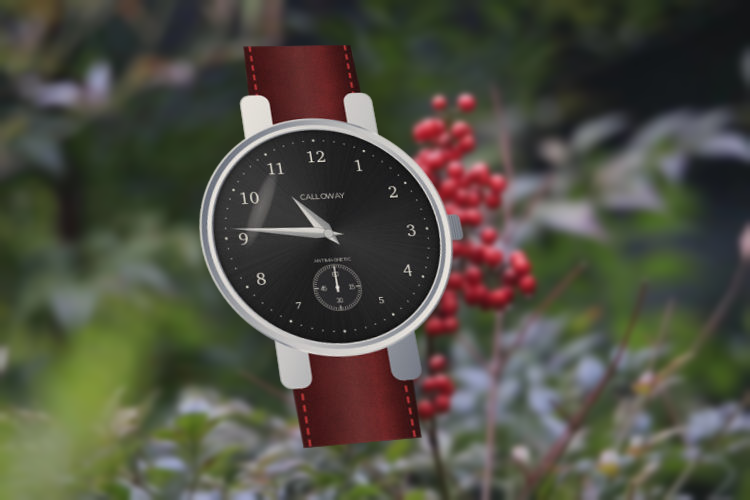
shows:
10,46
